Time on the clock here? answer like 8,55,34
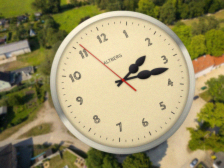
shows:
2,16,56
